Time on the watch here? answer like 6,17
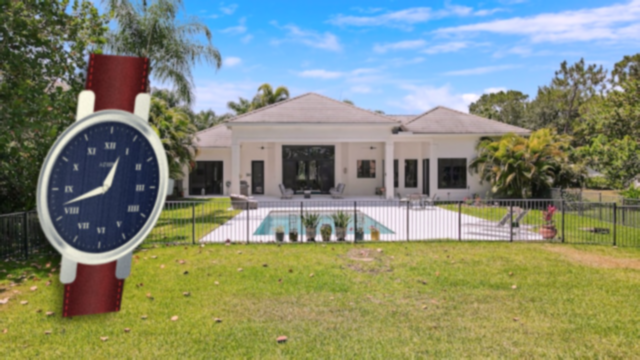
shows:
12,42
